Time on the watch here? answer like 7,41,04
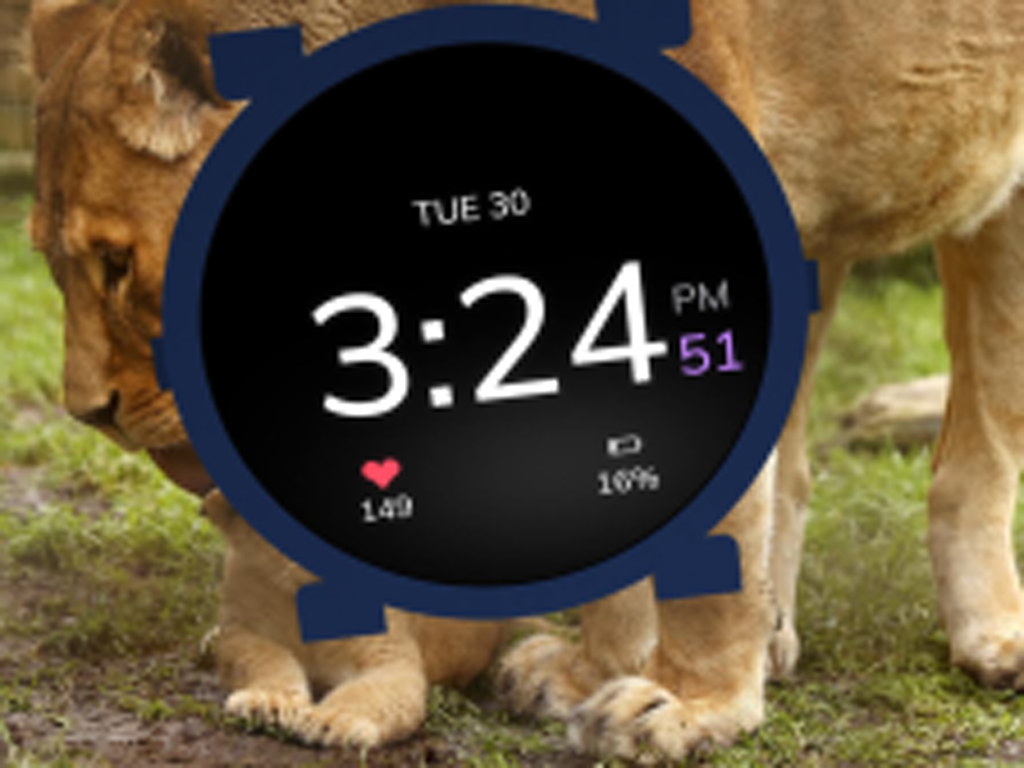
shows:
3,24,51
